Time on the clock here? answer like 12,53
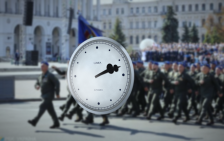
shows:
2,12
